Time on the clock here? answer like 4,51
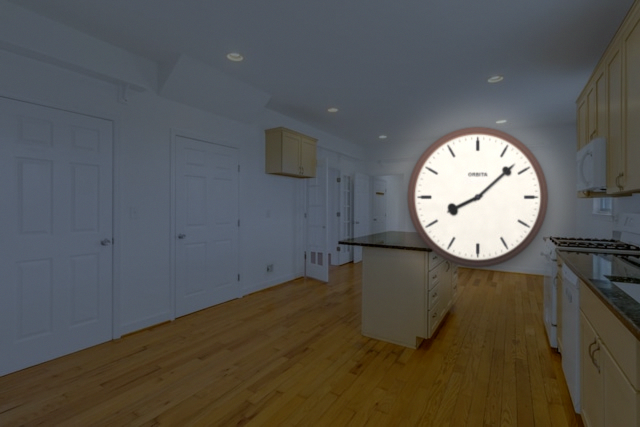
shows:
8,08
